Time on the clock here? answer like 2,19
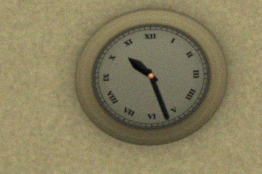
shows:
10,27
